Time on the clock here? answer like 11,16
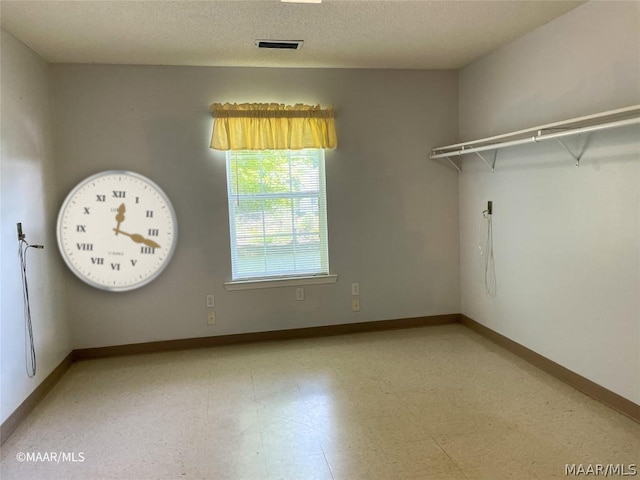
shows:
12,18
